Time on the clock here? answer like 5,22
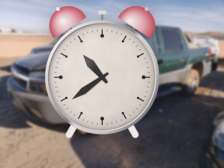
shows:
10,39
